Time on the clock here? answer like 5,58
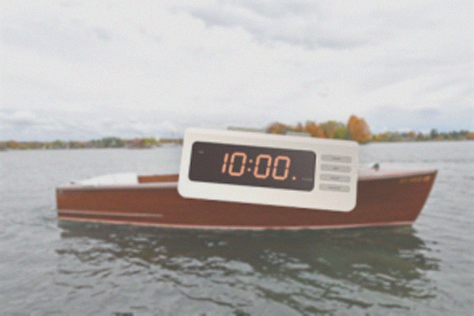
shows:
10,00
